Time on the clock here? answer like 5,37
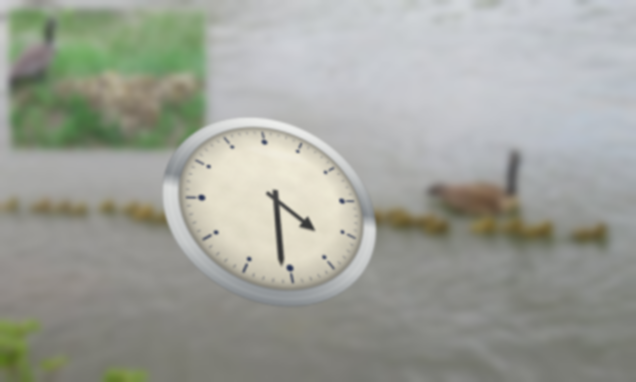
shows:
4,31
